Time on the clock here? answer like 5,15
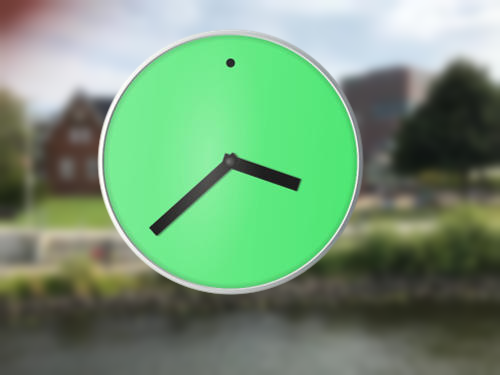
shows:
3,38
